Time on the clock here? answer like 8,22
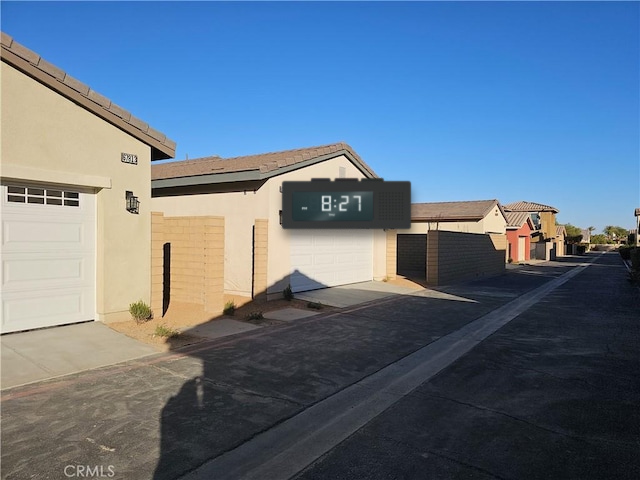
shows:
8,27
